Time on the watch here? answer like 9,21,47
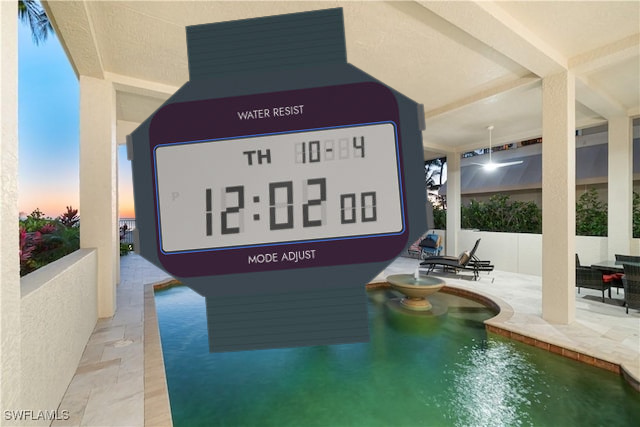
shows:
12,02,00
